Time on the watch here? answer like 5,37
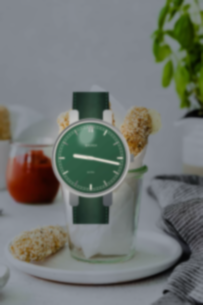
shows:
9,17
